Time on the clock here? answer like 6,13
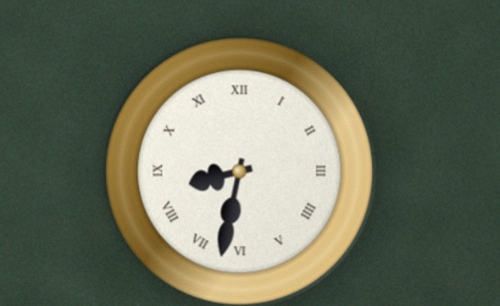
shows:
8,32
